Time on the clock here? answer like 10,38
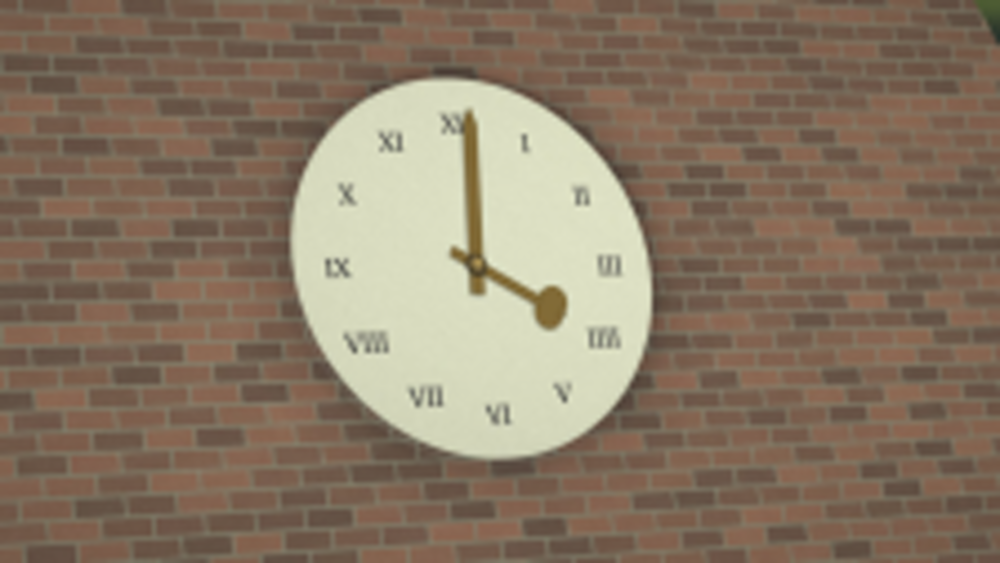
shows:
4,01
